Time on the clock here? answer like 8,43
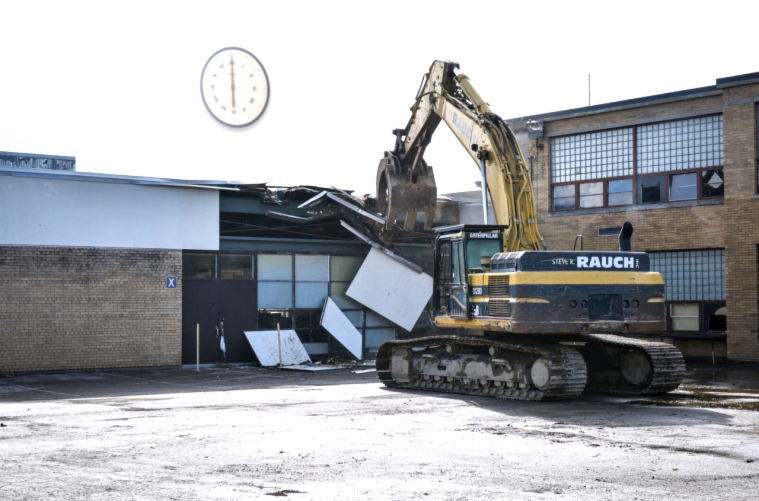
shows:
6,00
